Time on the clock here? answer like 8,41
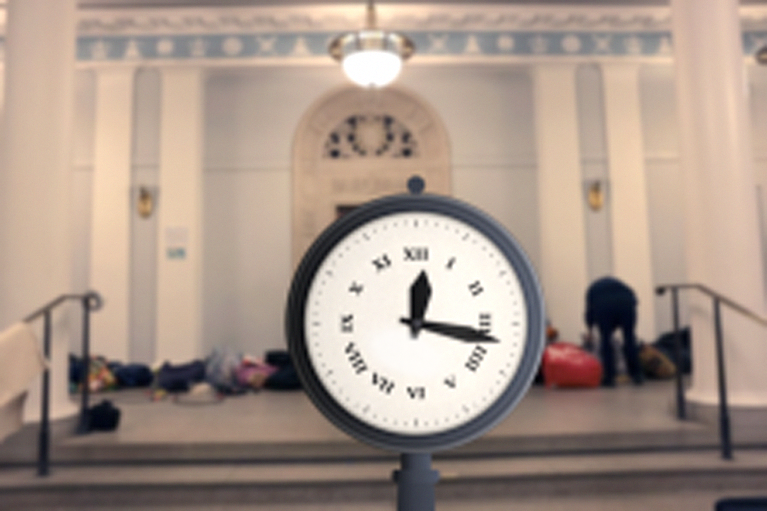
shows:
12,17
